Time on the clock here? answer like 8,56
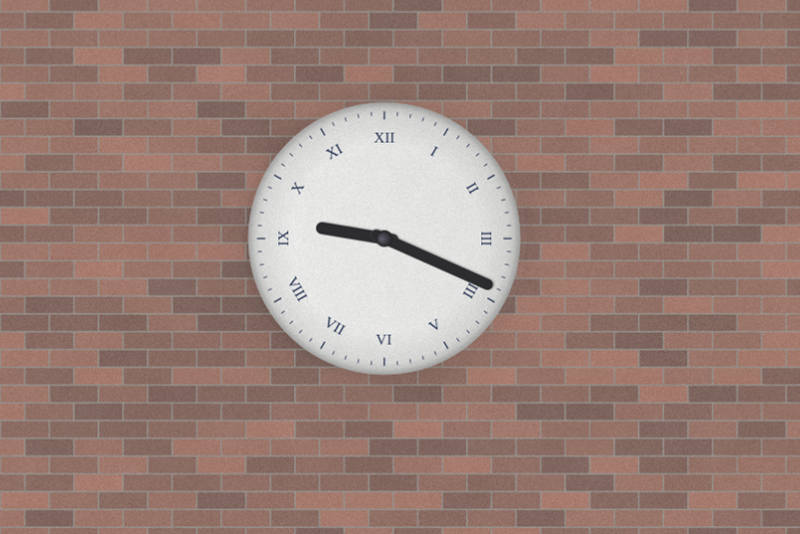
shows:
9,19
